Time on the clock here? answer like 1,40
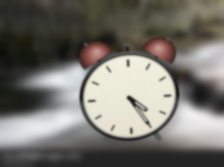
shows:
4,25
